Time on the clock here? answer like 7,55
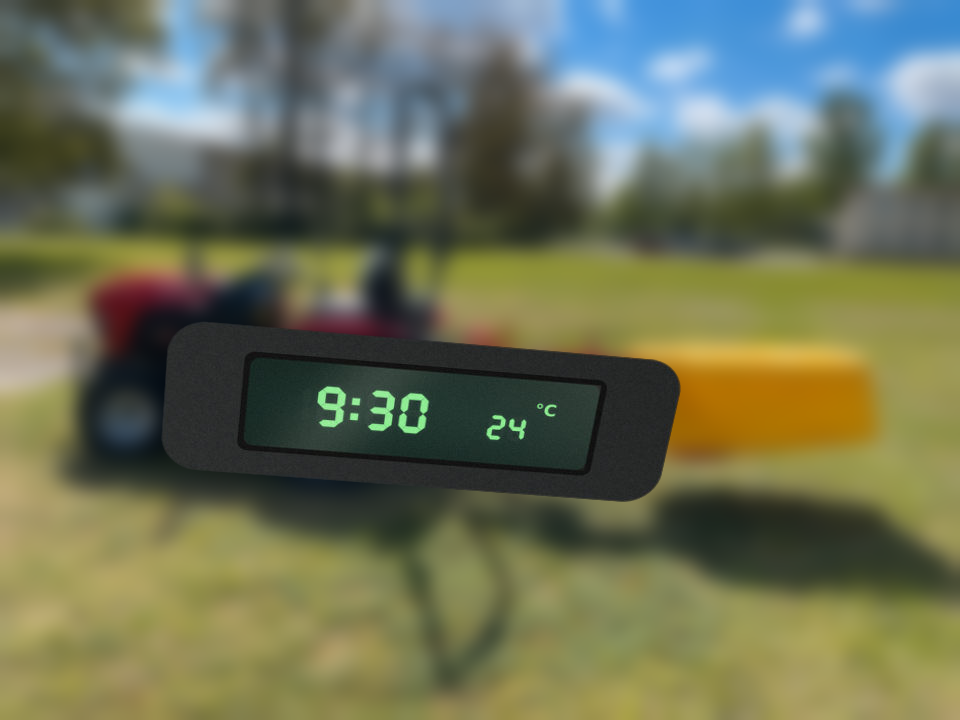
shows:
9,30
